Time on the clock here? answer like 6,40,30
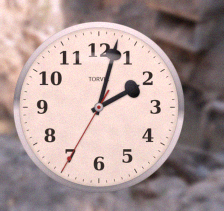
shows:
2,02,35
